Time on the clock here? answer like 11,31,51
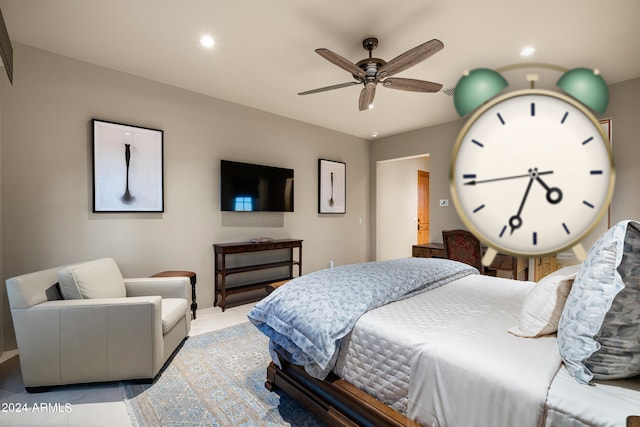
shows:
4,33,44
